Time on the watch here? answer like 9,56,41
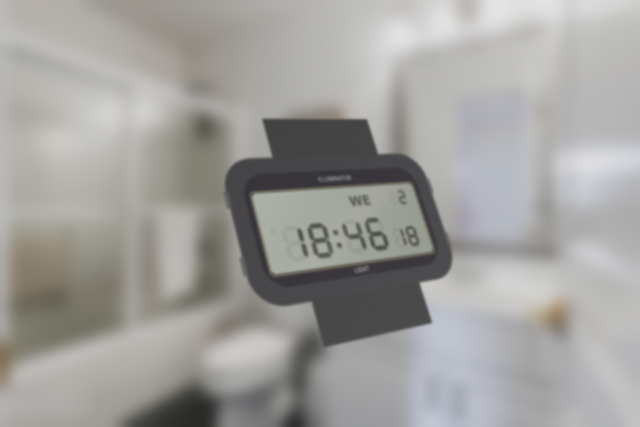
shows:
18,46,18
